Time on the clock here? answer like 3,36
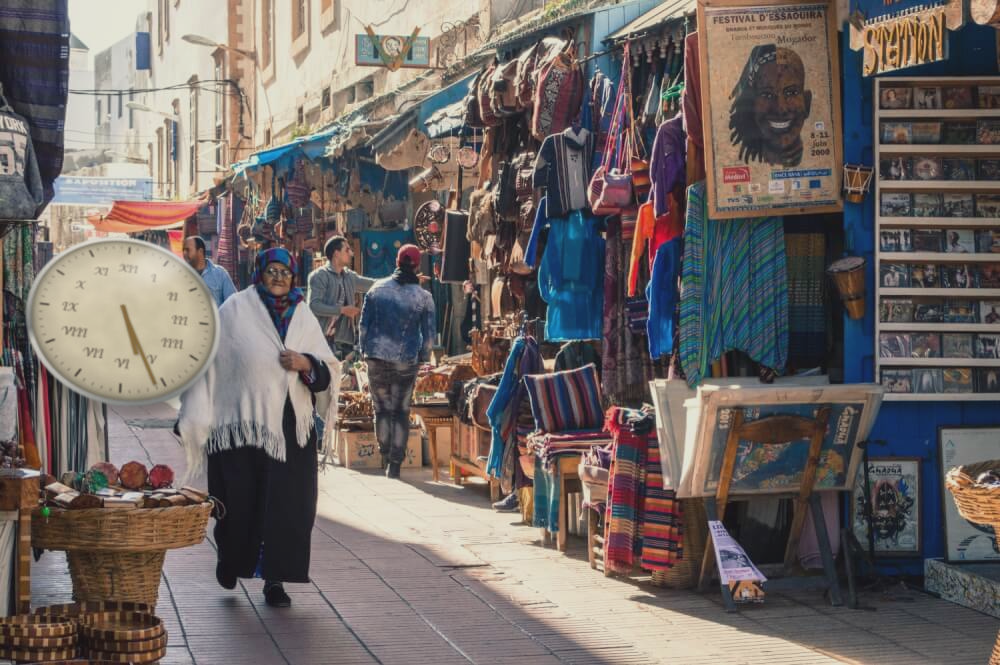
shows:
5,26
